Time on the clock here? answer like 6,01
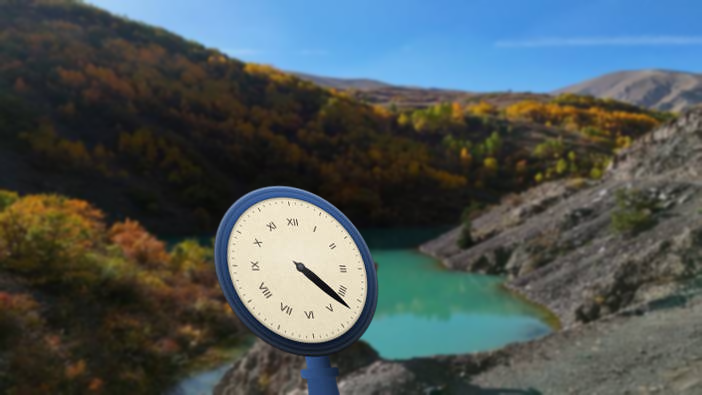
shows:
4,22
